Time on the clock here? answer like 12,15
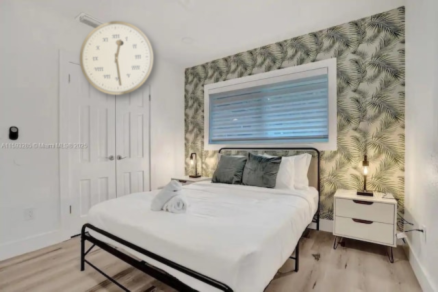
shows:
12,29
